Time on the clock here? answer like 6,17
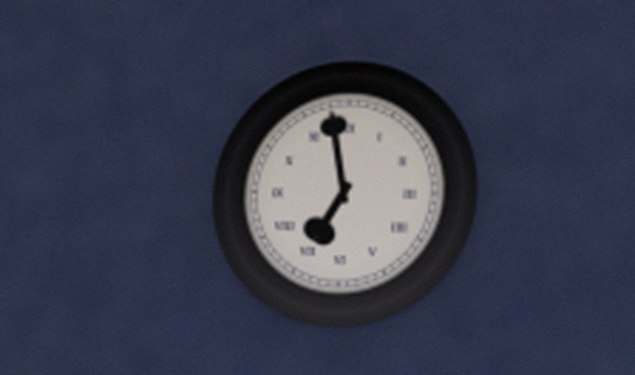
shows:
6,58
